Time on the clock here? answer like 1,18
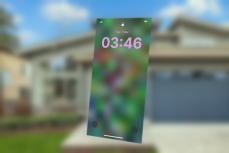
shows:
3,46
